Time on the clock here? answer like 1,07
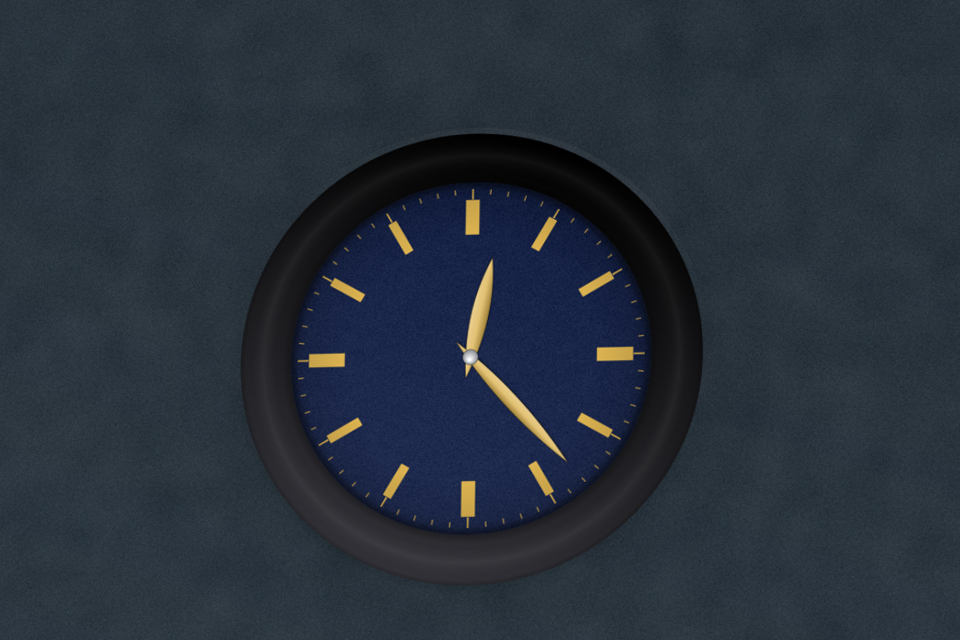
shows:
12,23
